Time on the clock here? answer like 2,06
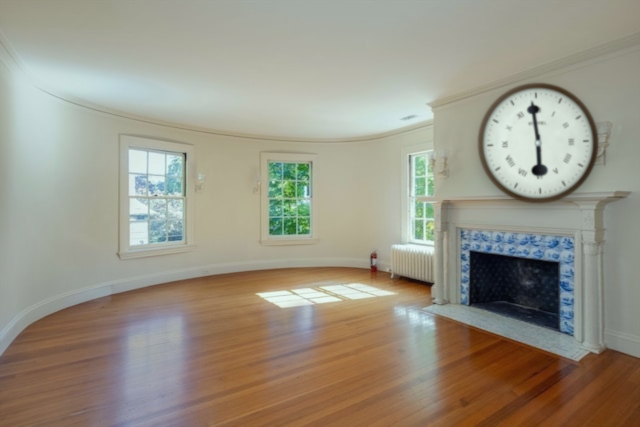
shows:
5,59
